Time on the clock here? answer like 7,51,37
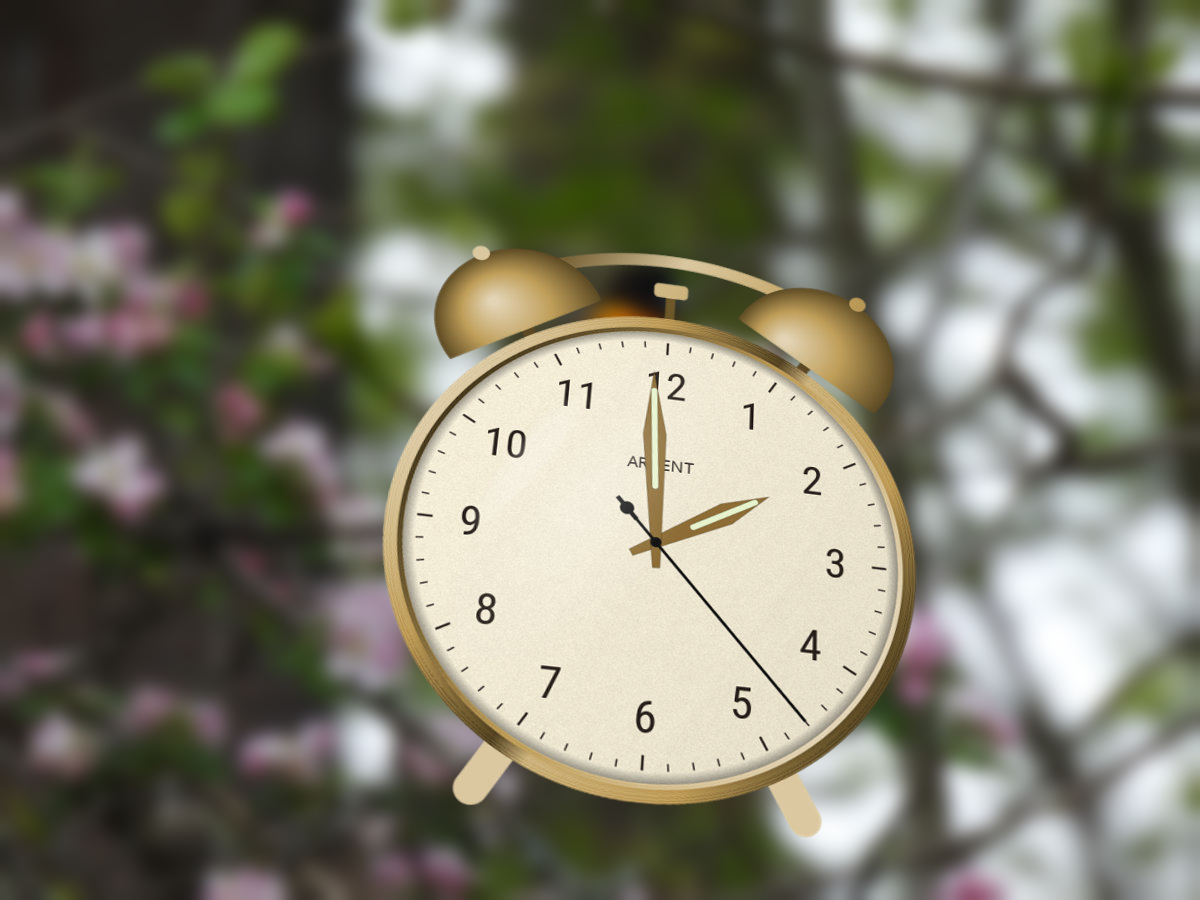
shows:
1,59,23
